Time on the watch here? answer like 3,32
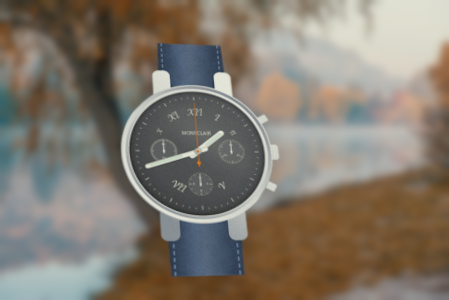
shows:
1,42
